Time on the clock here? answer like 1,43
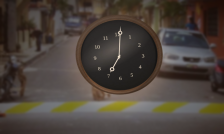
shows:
7,01
